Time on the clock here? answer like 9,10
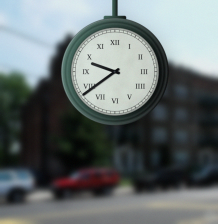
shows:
9,39
